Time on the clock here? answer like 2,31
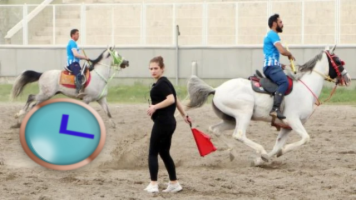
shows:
12,17
